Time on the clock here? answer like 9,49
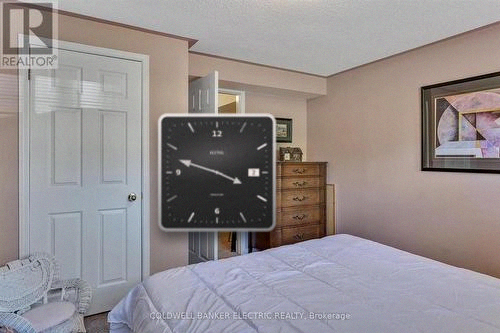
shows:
3,48
